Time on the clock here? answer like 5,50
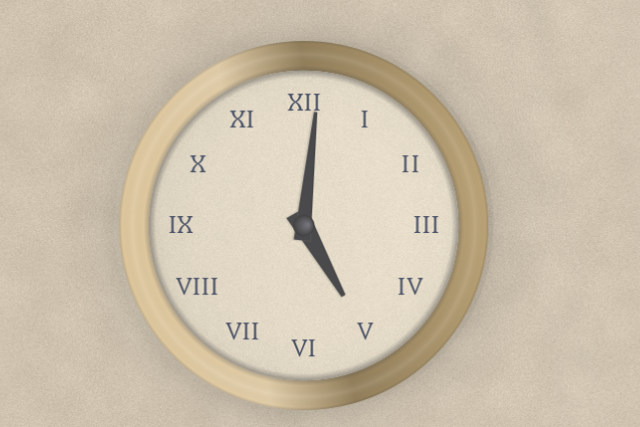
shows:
5,01
